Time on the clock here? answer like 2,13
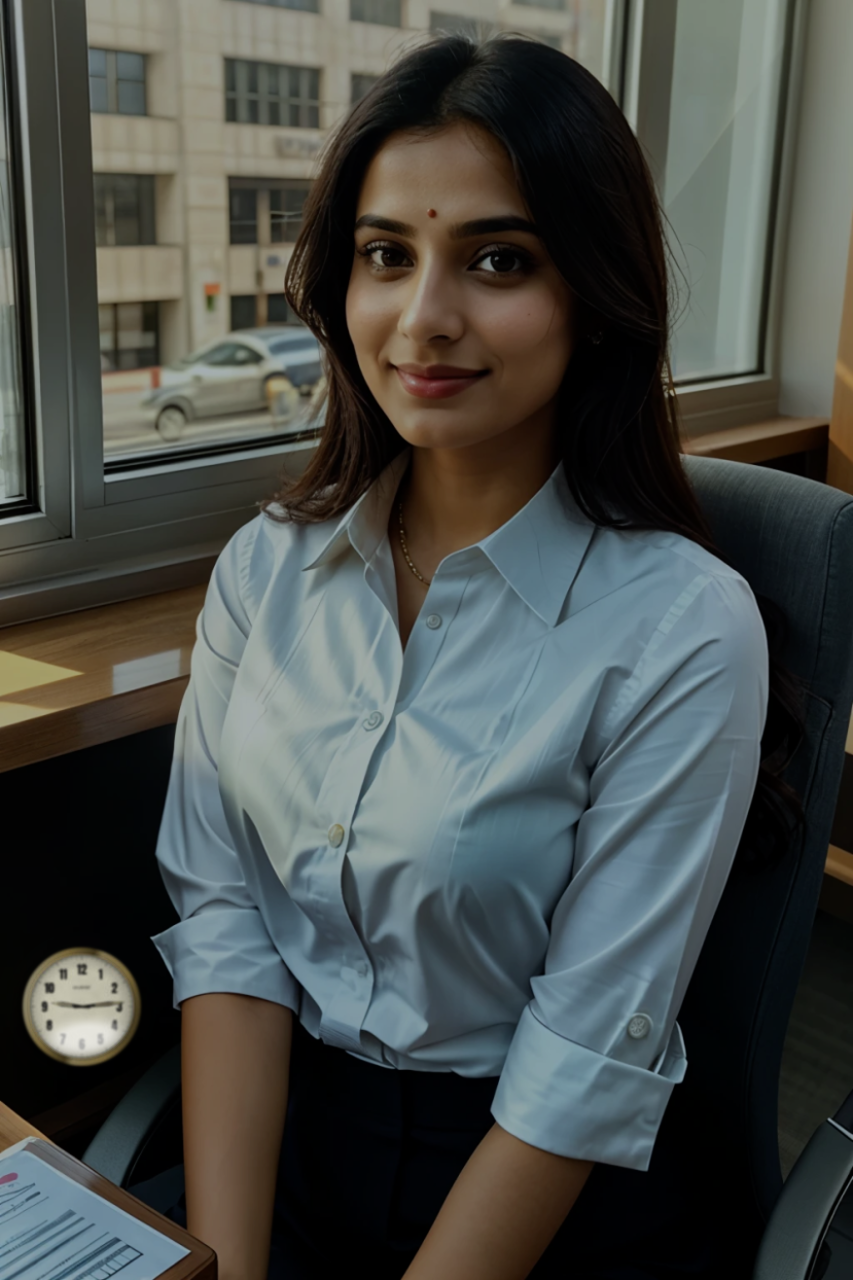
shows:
9,14
